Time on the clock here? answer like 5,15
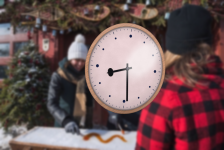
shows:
8,29
